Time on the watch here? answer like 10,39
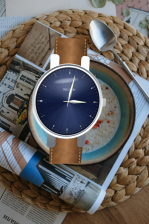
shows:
3,02
